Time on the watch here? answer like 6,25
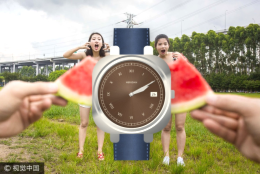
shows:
2,10
